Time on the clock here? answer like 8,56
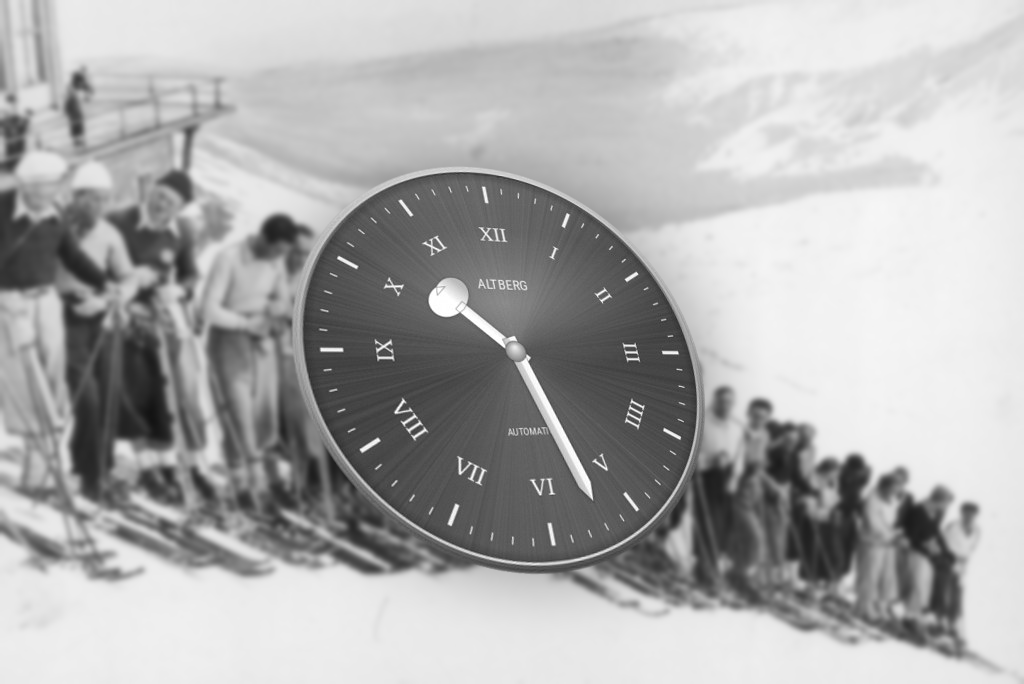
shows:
10,27
